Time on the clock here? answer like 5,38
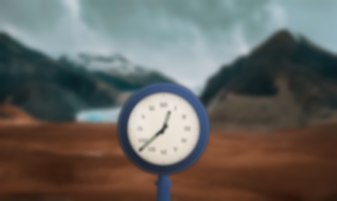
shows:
12,38
